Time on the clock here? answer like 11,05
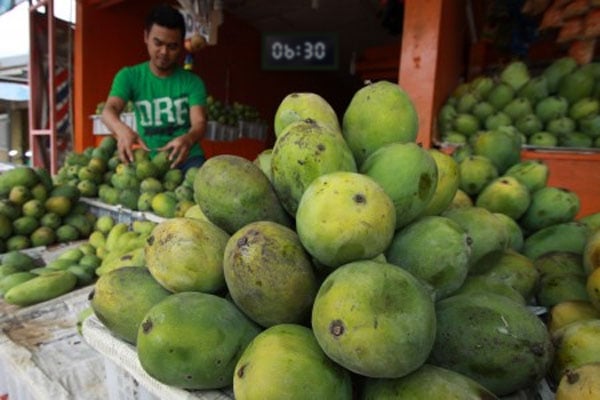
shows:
6,30
